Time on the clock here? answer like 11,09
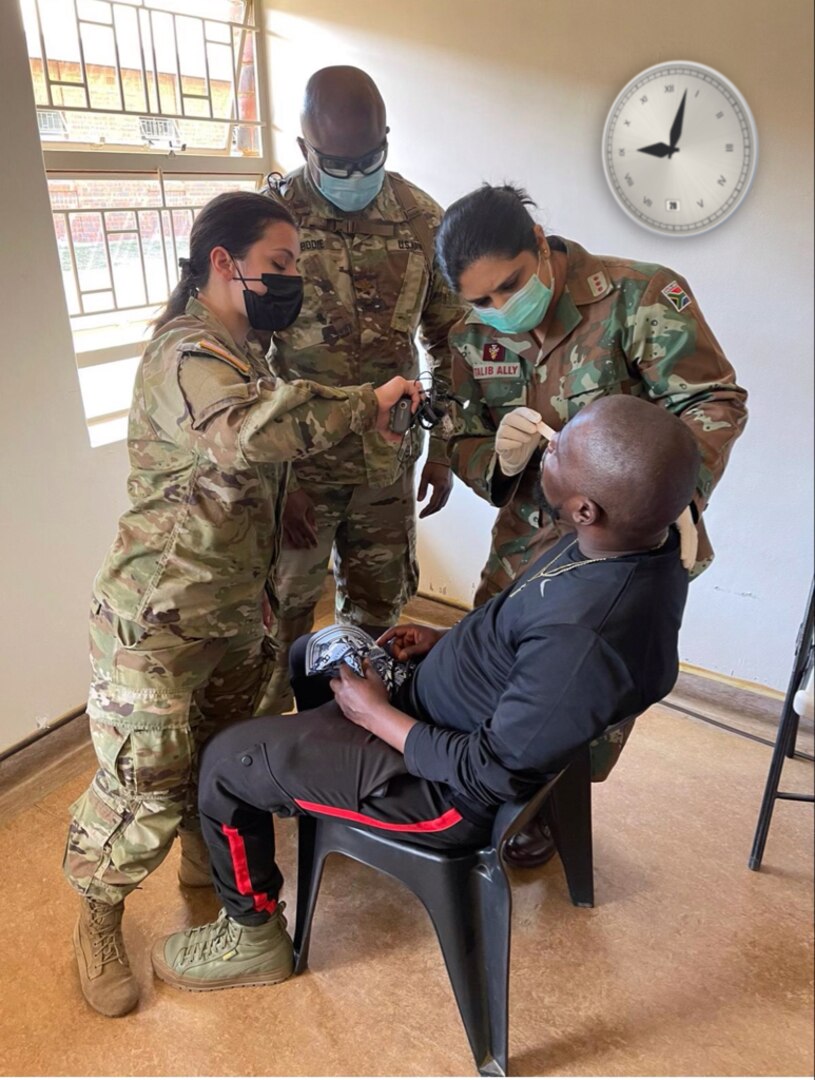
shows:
9,03
